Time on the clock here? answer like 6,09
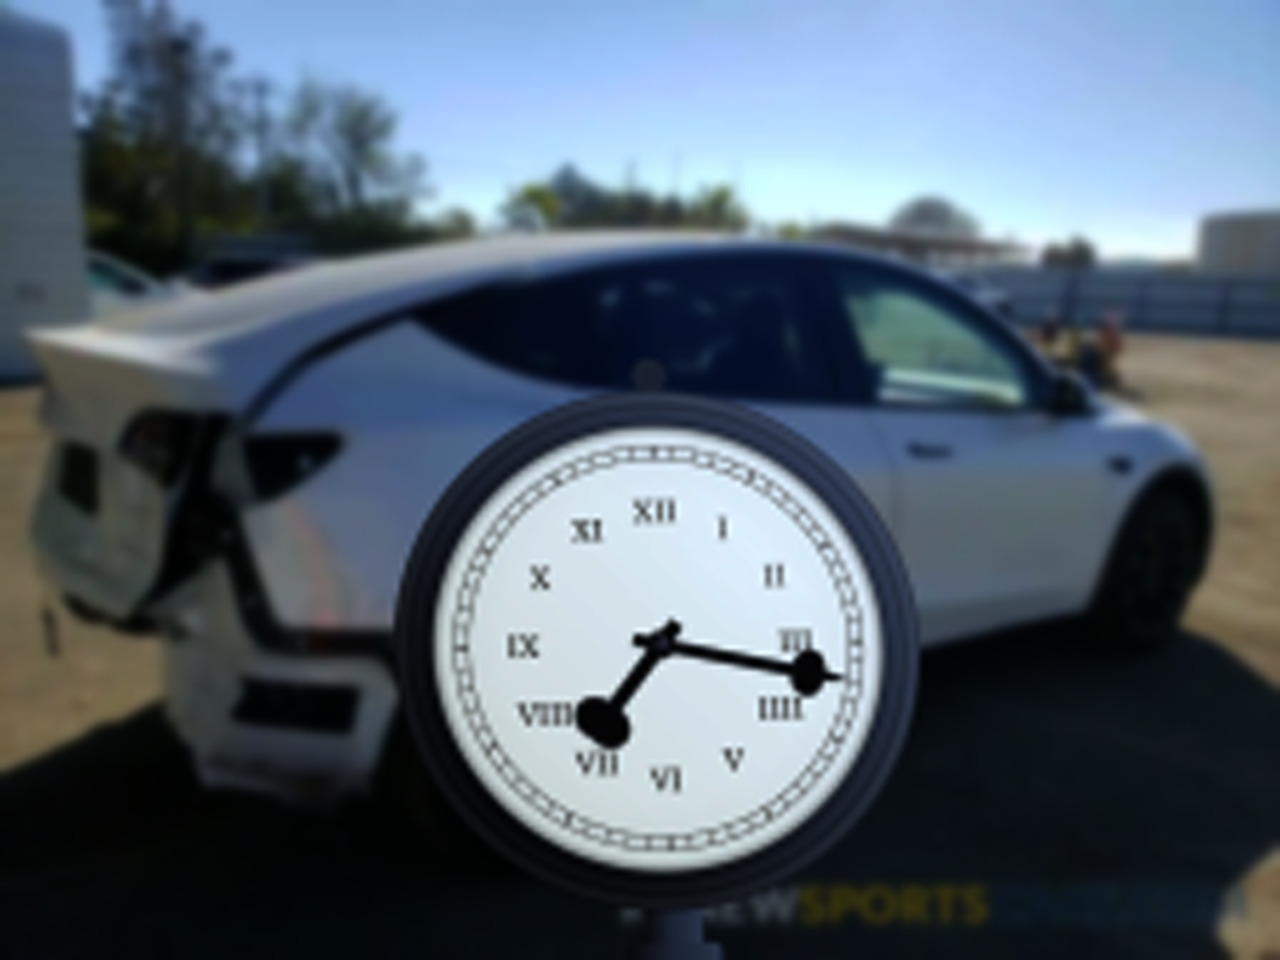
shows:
7,17
